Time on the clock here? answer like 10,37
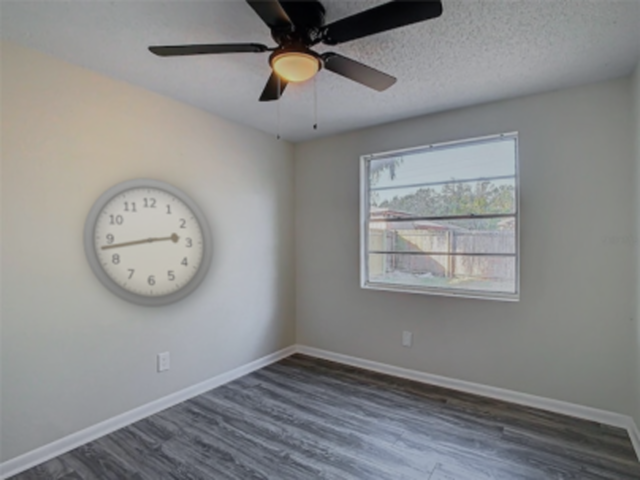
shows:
2,43
